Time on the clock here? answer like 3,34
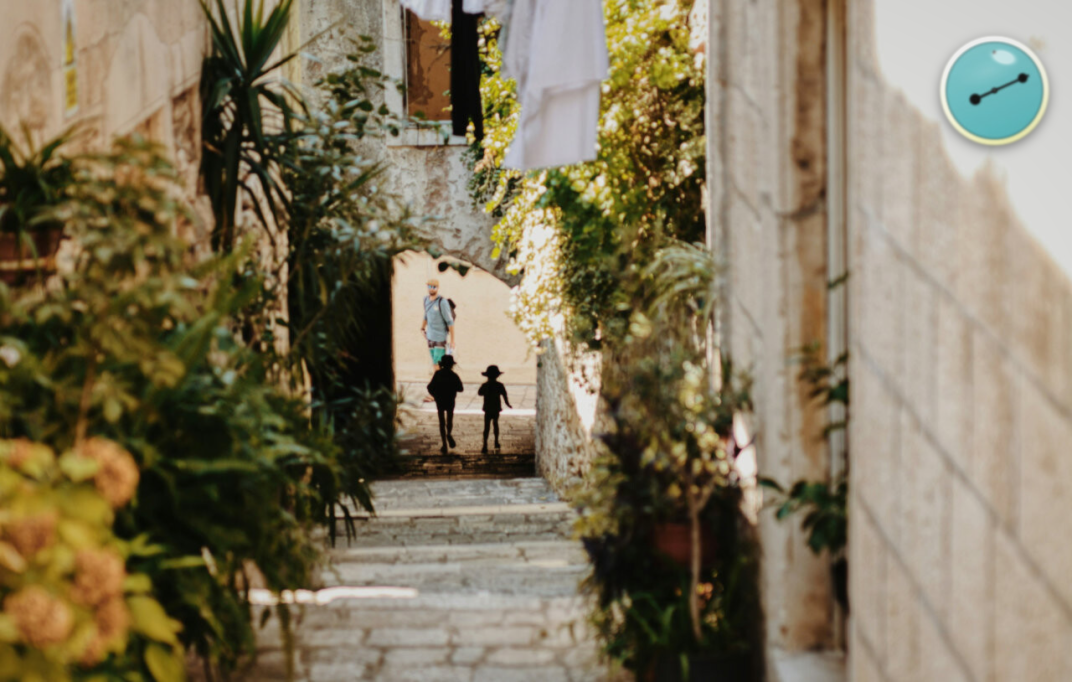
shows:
8,11
